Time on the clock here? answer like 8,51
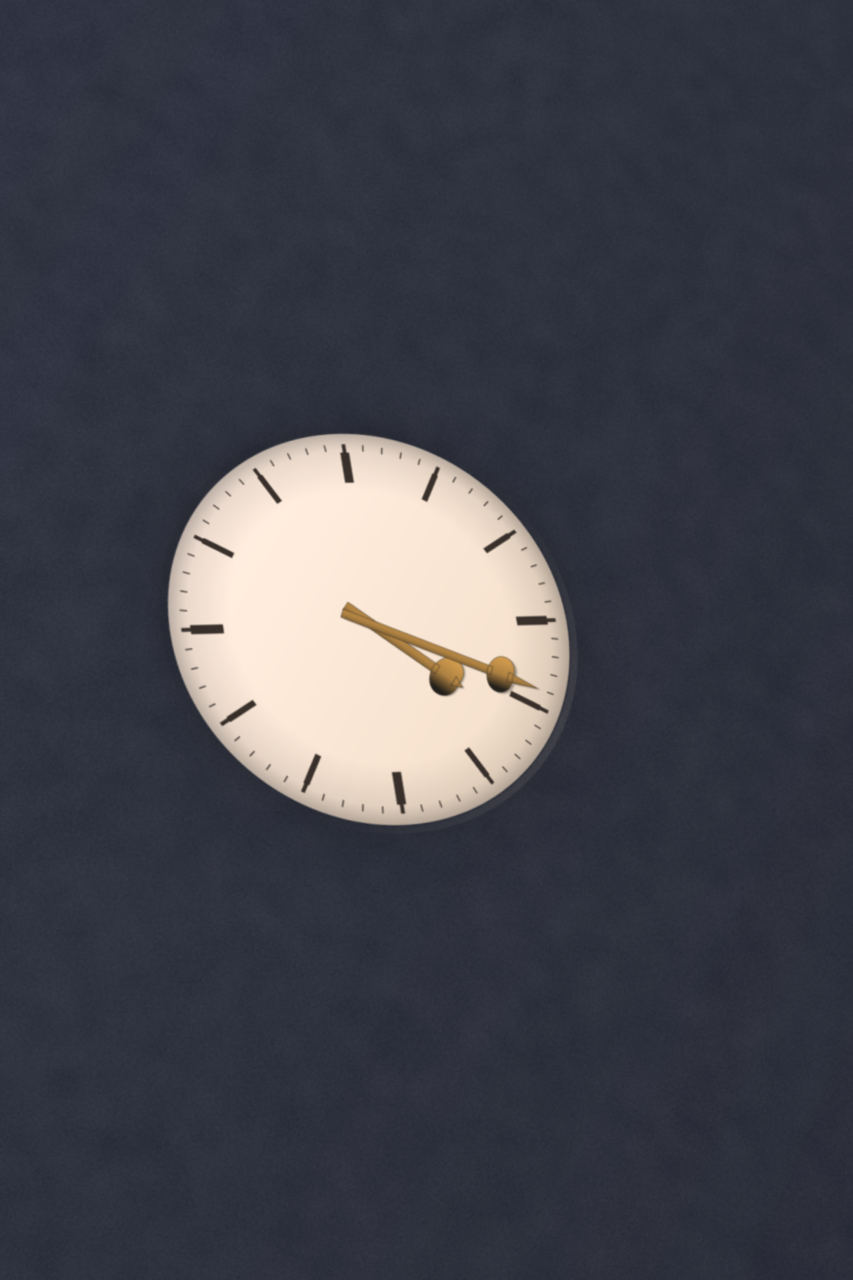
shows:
4,19
